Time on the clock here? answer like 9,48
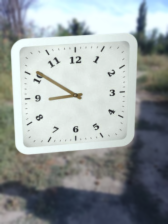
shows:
8,51
